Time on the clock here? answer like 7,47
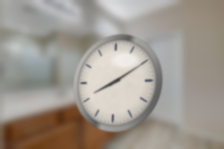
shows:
8,10
